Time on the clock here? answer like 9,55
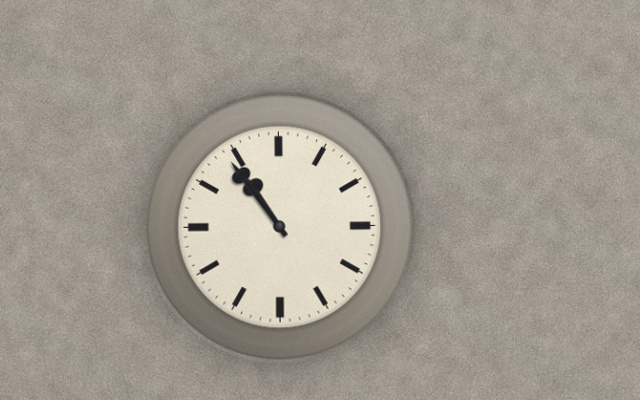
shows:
10,54
